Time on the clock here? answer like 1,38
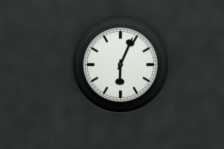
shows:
6,04
